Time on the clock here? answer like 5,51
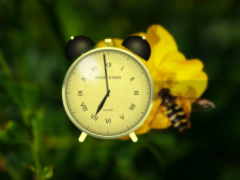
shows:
6,59
